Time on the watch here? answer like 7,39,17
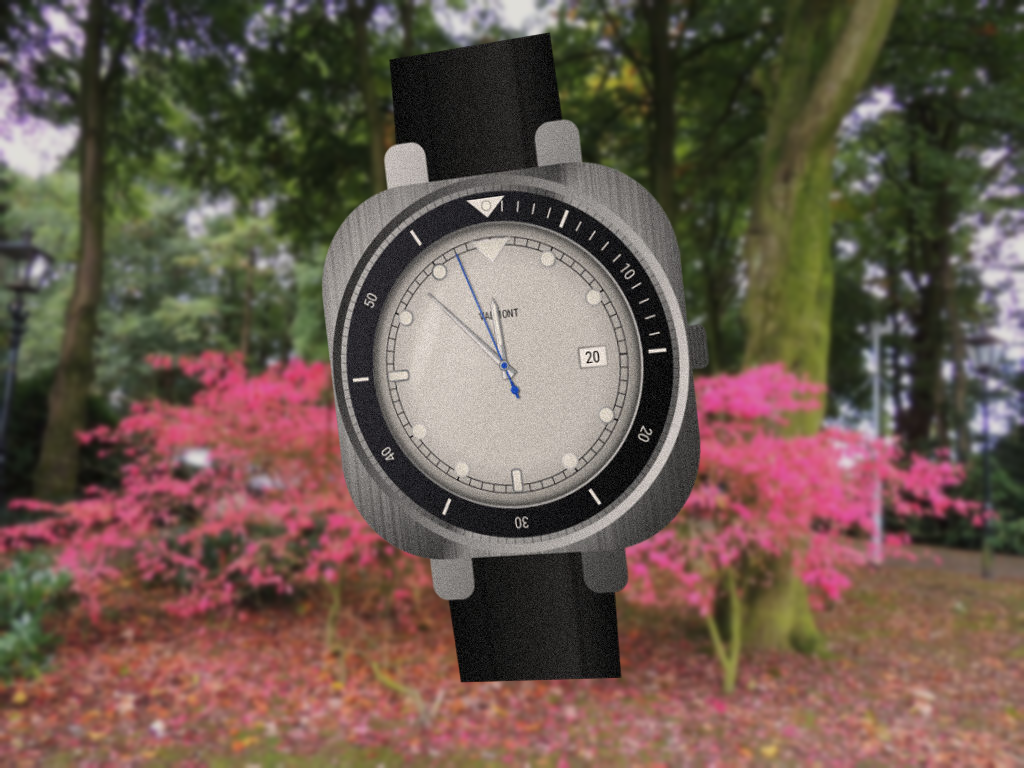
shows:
11,52,57
